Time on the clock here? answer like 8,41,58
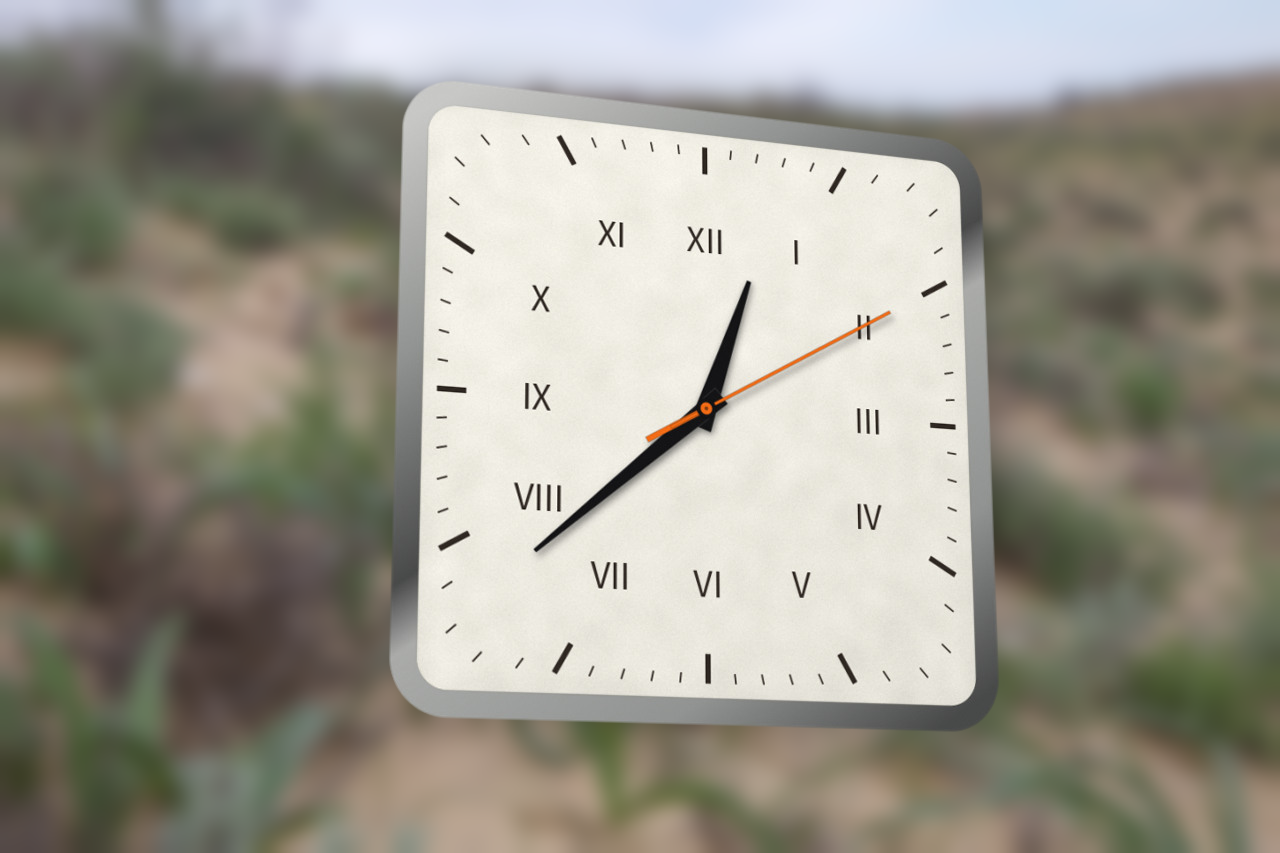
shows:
12,38,10
